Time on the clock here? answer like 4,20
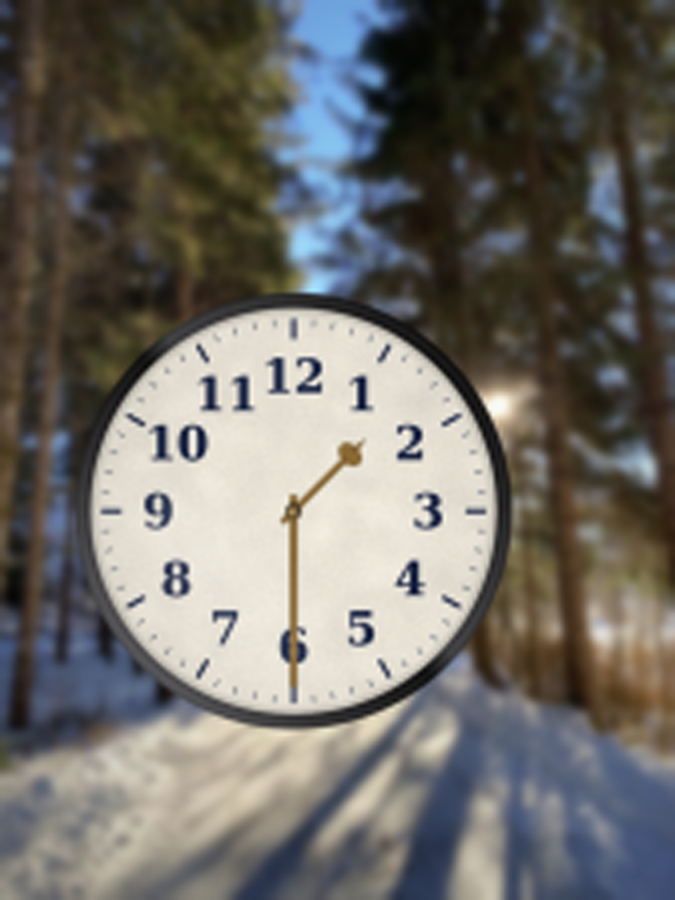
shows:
1,30
